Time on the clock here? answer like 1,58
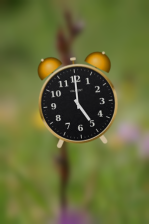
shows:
5,00
